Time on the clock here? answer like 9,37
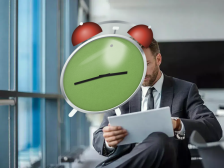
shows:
2,42
